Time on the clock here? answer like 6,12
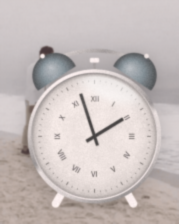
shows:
1,57
